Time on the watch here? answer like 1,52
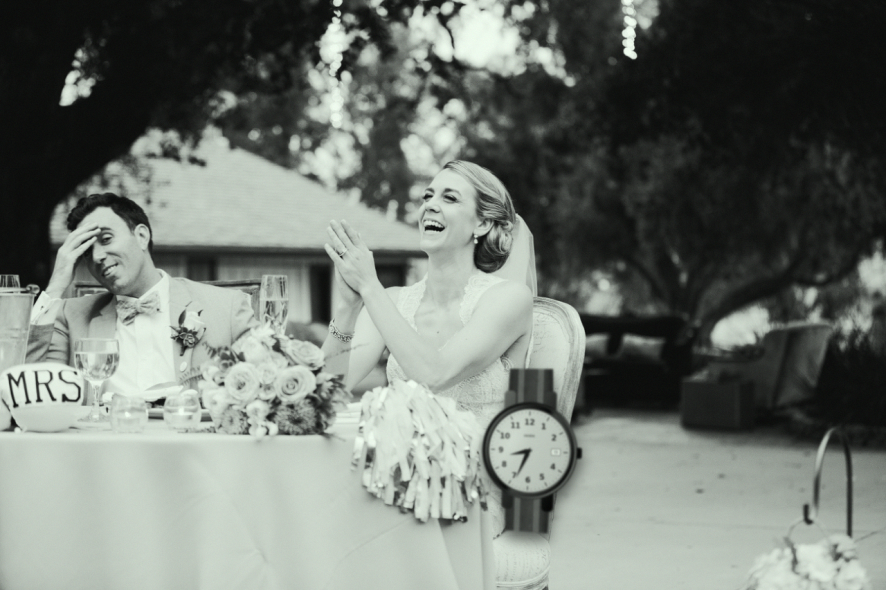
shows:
8,34
